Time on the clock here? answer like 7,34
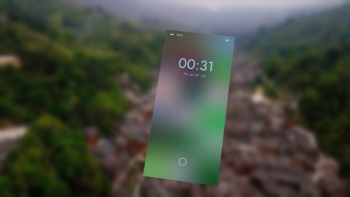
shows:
0,31
